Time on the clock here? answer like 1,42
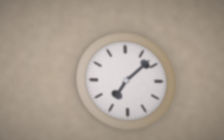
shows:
7,08
